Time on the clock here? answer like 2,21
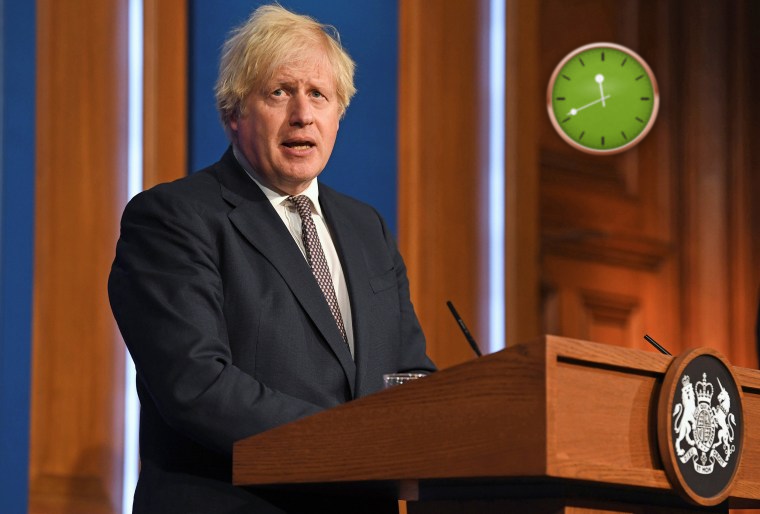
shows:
11,41
